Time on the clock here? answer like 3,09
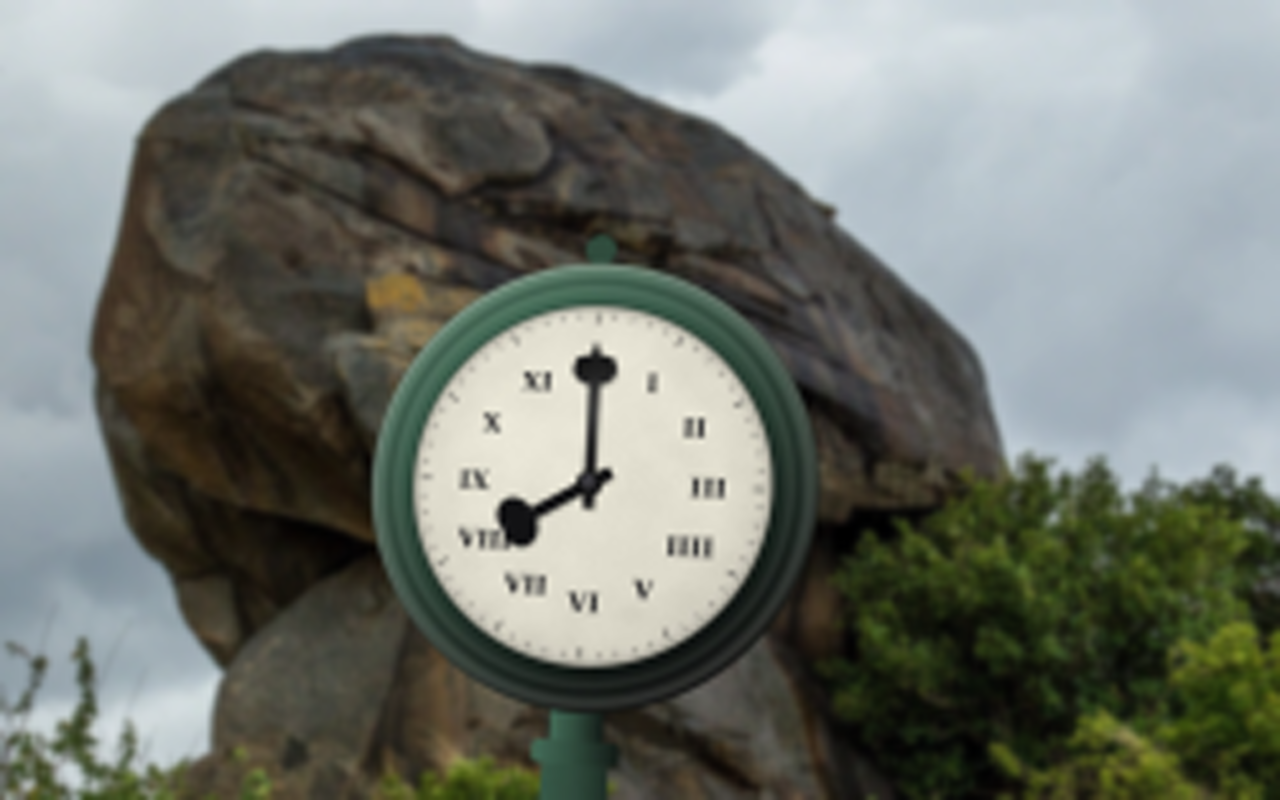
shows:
8,00
